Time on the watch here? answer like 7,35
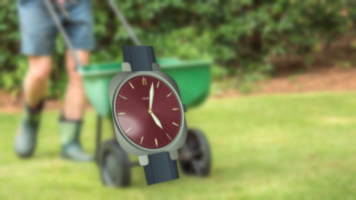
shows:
5,03
